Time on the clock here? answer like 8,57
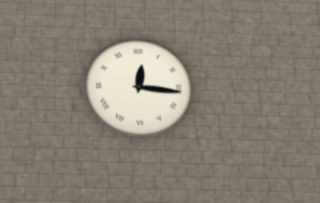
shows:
12,16
